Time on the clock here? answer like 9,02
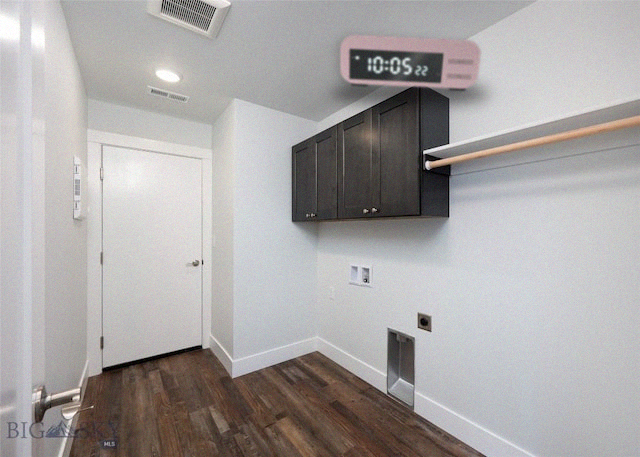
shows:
10,05
